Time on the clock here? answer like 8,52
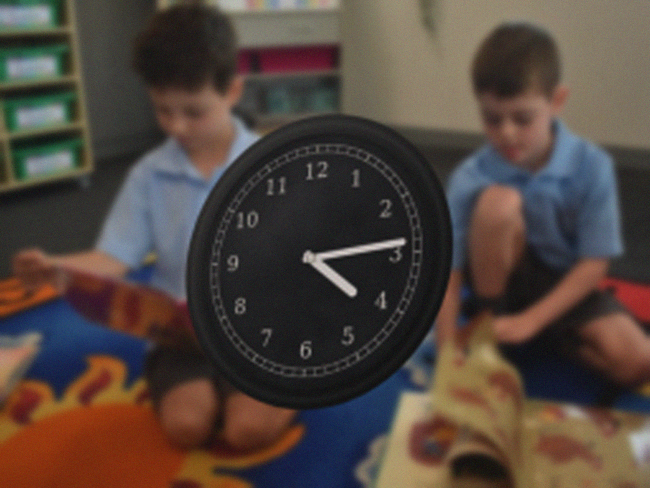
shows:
4,14
